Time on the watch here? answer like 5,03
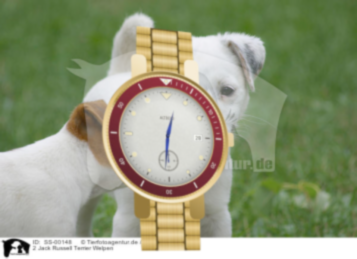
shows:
12,31
